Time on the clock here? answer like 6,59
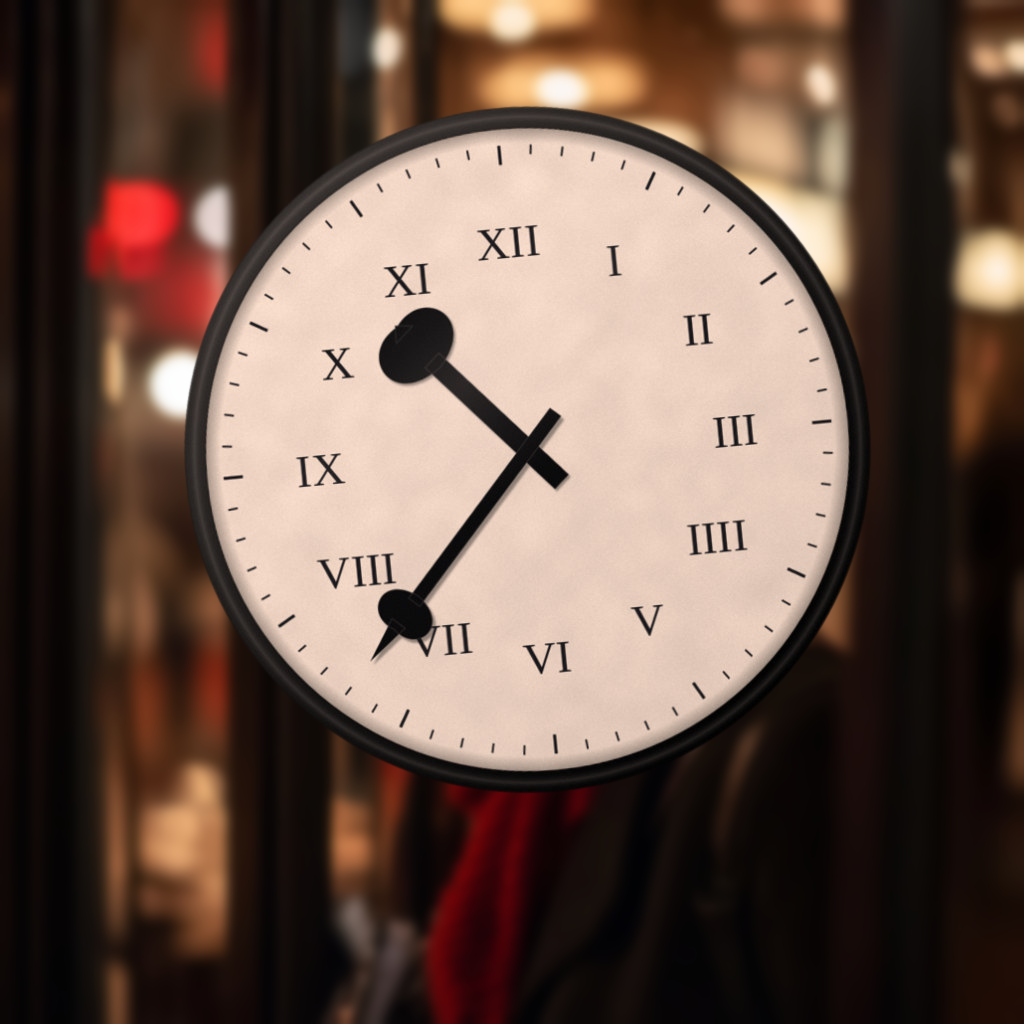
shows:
10,37
